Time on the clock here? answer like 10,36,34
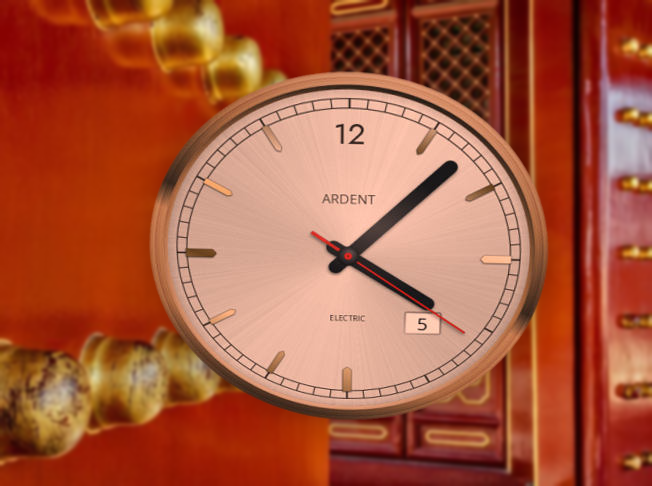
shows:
4,07,21
